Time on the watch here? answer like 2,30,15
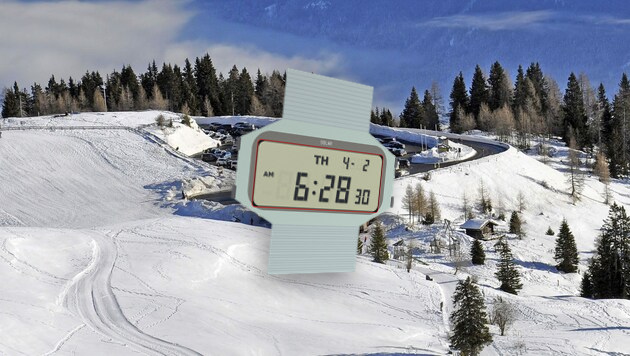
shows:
6,28,30
